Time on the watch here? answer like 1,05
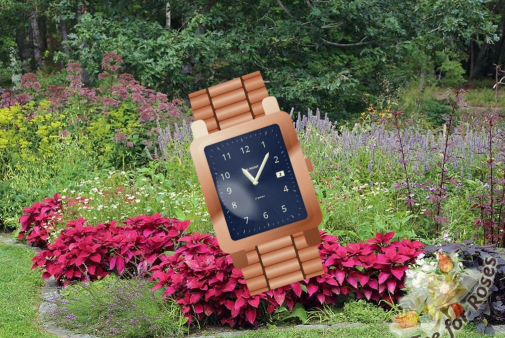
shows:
11,07
